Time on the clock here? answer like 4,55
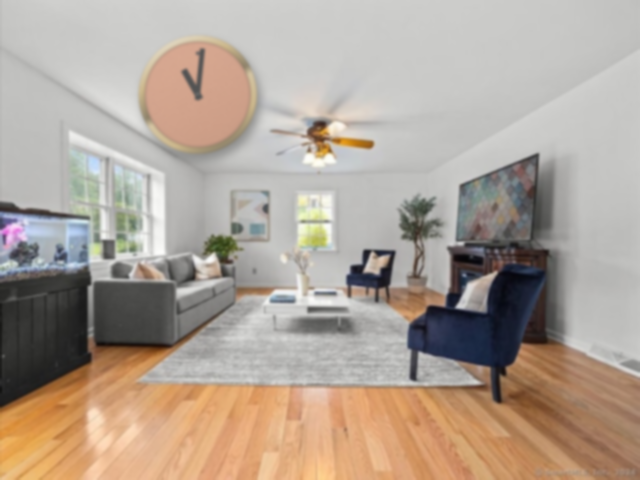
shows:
11,01
